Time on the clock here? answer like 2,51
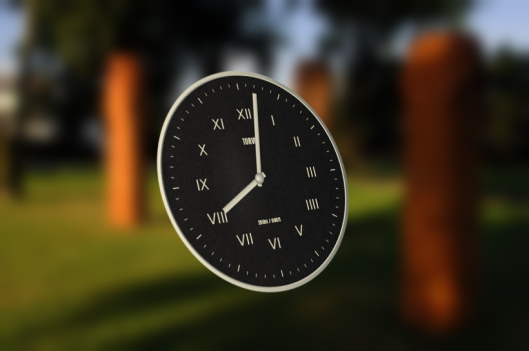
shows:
8,02
